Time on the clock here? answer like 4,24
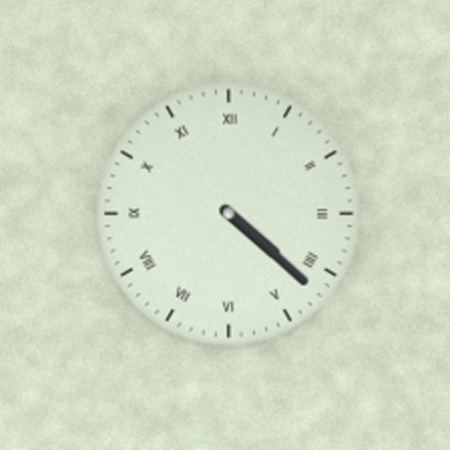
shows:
4,22
